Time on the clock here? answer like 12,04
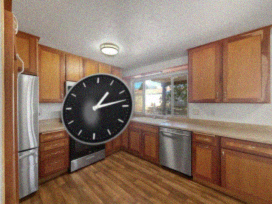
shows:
1,13
